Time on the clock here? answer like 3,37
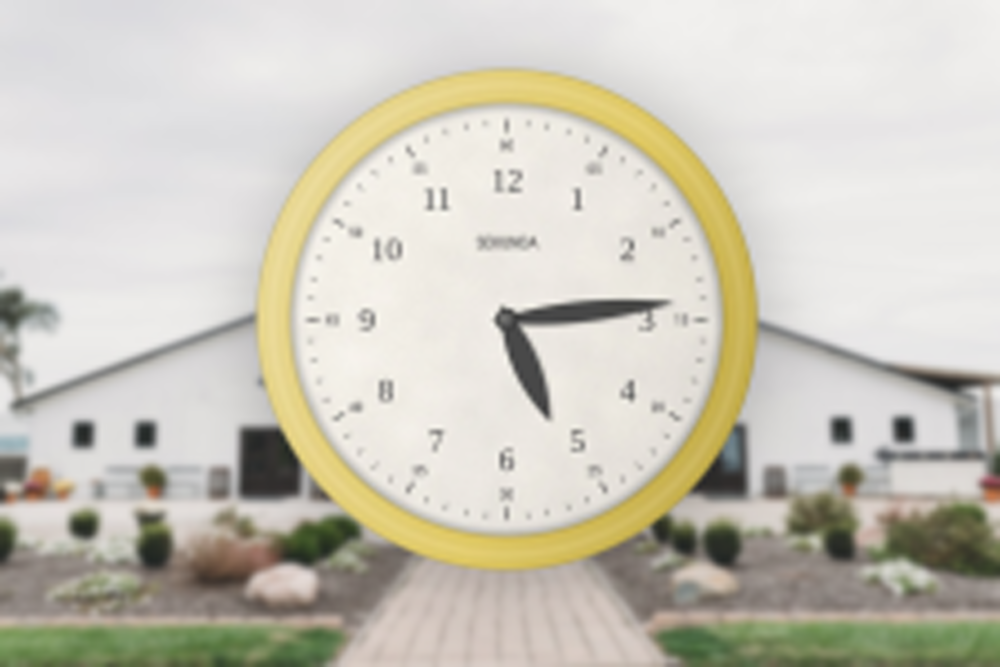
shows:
5,14
